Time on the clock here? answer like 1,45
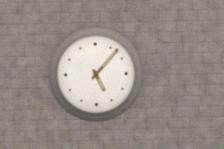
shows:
5,07
